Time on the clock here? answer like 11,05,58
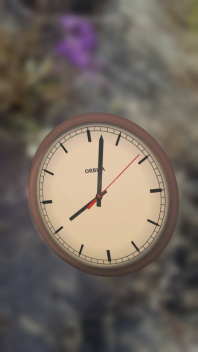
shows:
8,02,09
